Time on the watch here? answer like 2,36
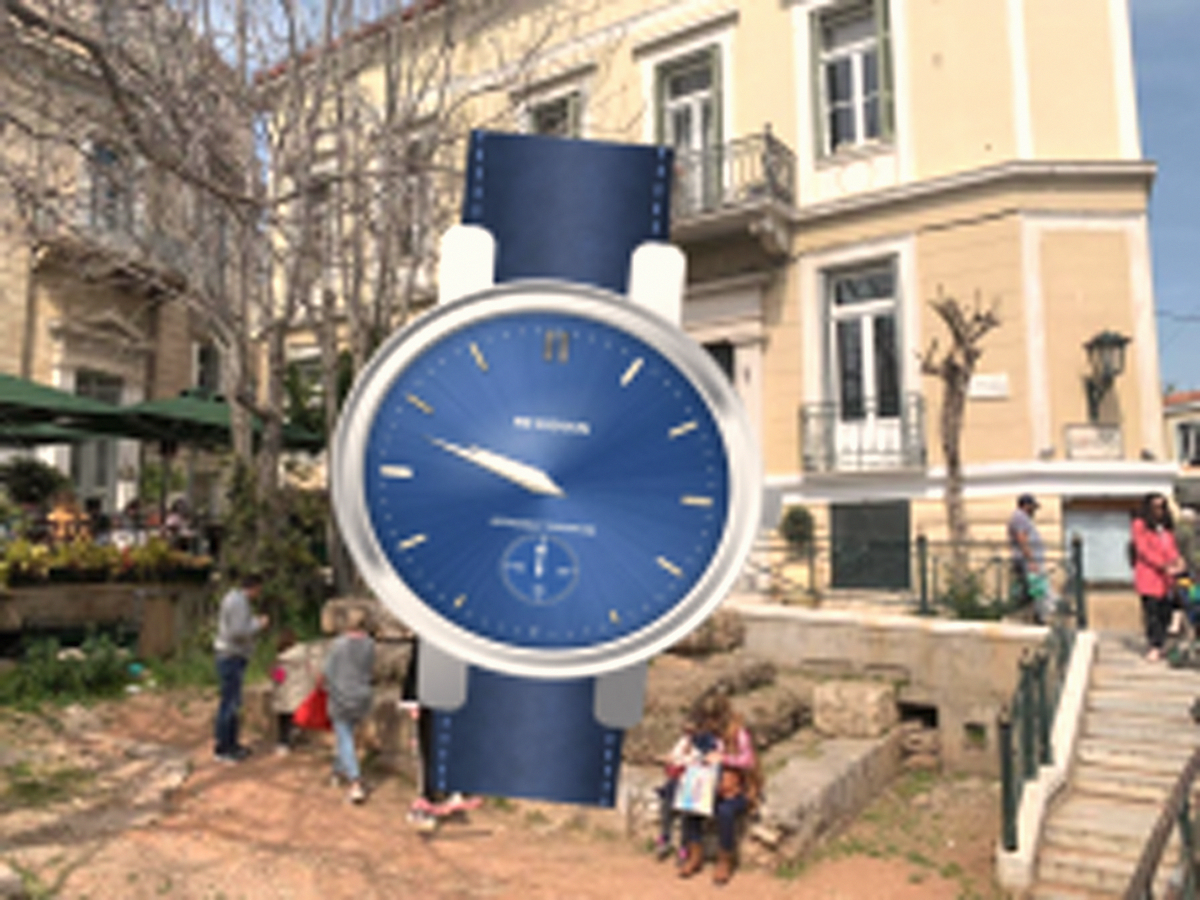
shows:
9,48
